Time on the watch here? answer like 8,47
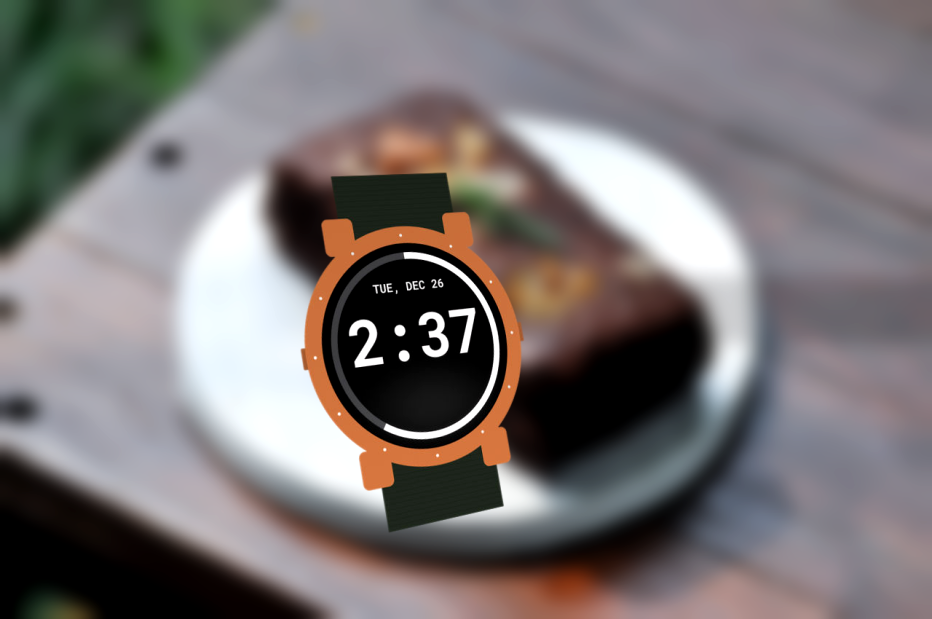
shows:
2,37
